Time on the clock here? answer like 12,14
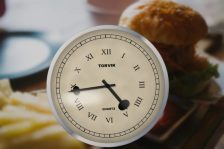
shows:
4,44
